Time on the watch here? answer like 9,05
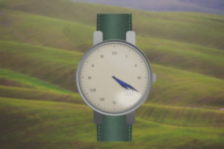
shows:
4,20
